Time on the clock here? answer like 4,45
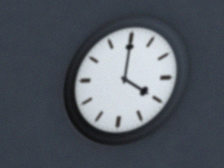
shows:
4,00
